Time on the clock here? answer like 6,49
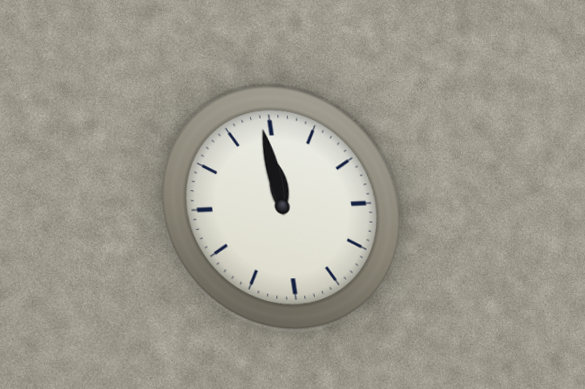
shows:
11,59
